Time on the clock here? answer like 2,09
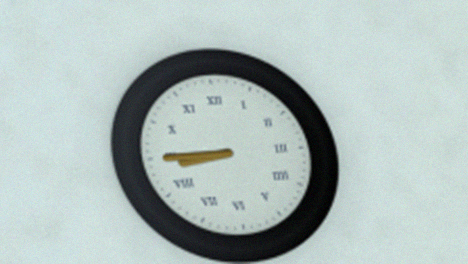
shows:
8,45
